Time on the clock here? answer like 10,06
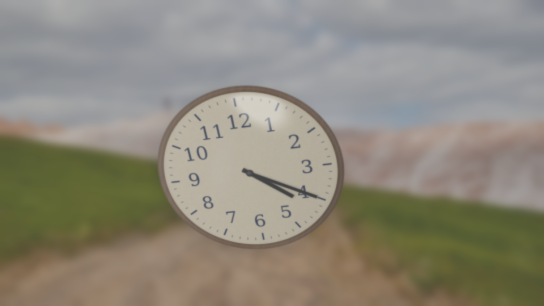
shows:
4,20
